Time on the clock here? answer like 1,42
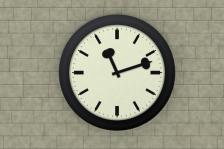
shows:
11,12
